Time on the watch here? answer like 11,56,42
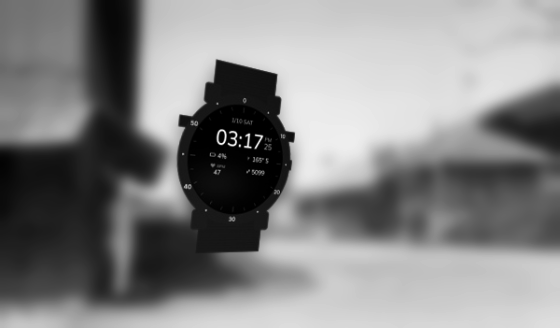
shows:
3,17,25
